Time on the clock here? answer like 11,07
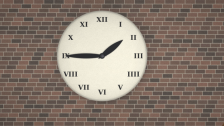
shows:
1,45
